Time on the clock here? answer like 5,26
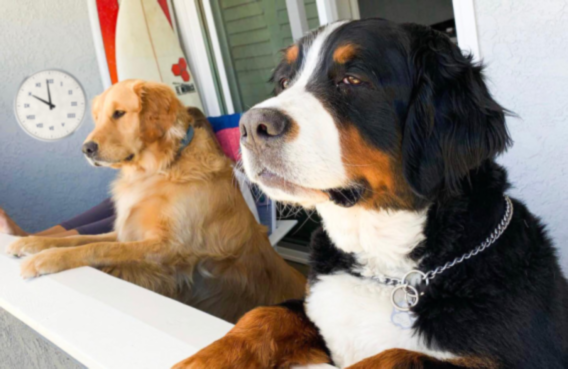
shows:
9,59
